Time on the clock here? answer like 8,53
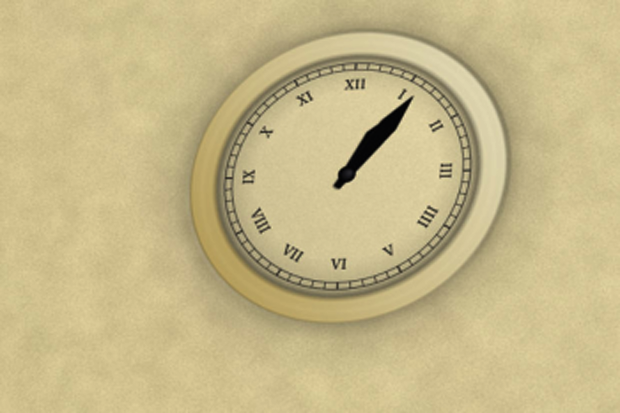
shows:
1,06
